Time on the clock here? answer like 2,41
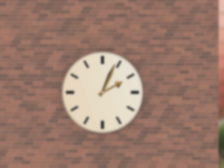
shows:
2,04
